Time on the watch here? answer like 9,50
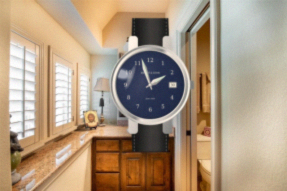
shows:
1,57
